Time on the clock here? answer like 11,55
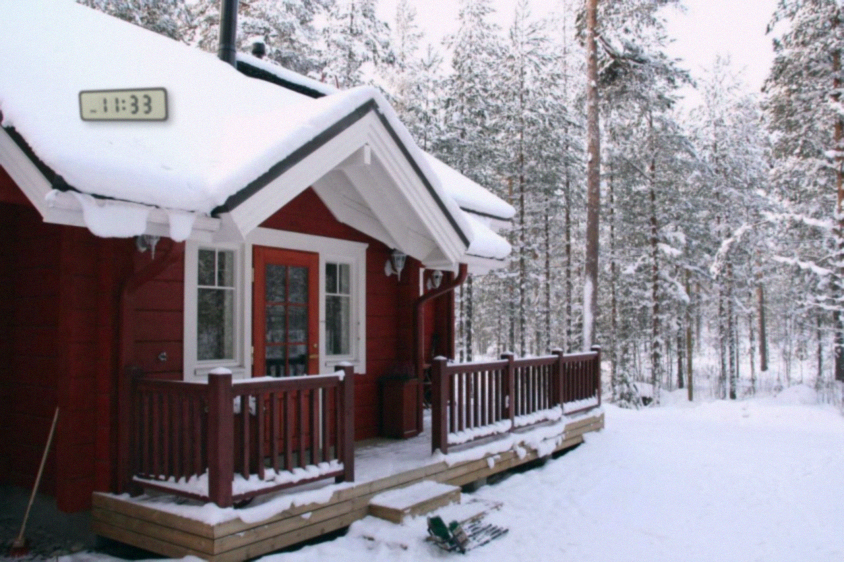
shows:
11,33
